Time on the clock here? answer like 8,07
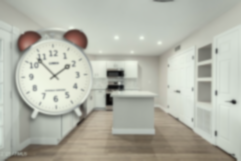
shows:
1,53
